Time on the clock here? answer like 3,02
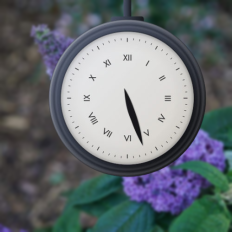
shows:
5,27
